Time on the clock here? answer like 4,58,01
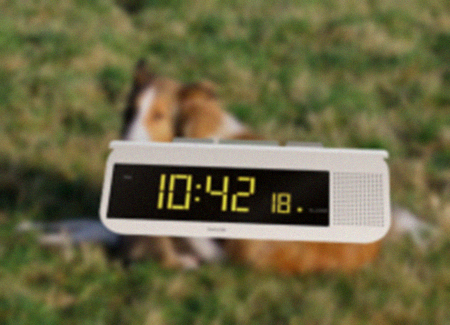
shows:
10,42,18
